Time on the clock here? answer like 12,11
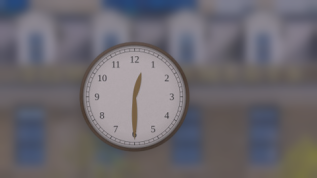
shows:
12,30
